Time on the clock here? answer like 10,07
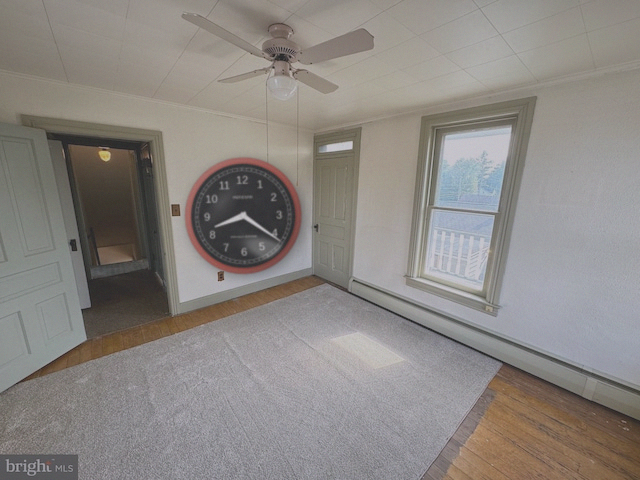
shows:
8,21
